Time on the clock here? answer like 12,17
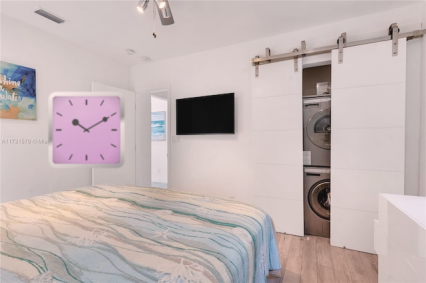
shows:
10,10
